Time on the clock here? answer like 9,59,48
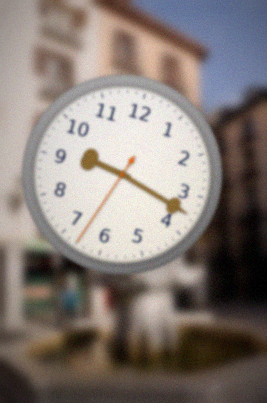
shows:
9,17,33
